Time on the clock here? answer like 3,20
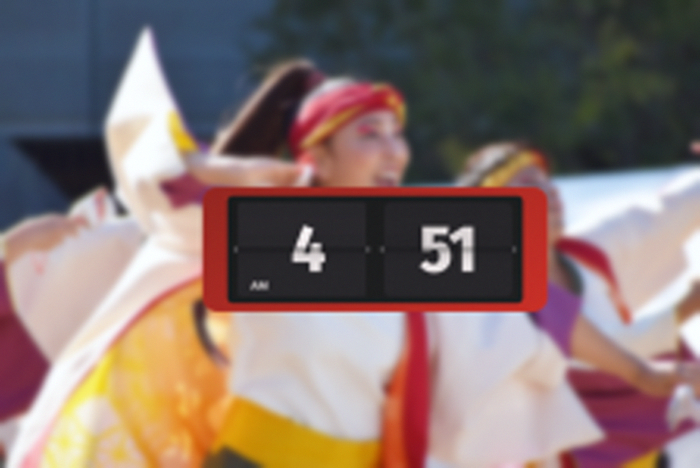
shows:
4,51
